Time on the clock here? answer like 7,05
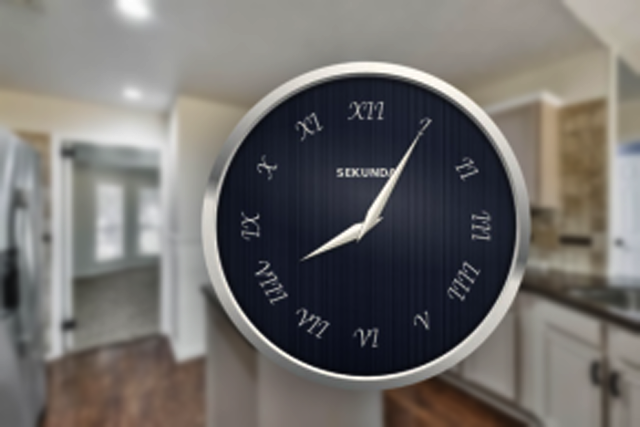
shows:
8,05
